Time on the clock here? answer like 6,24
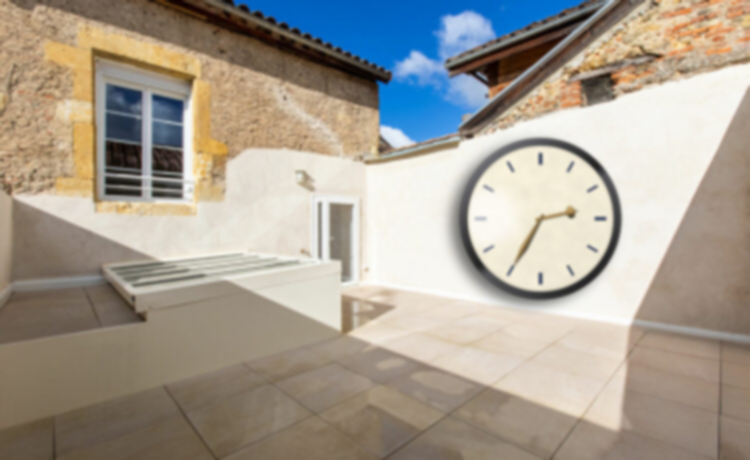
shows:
2,35
